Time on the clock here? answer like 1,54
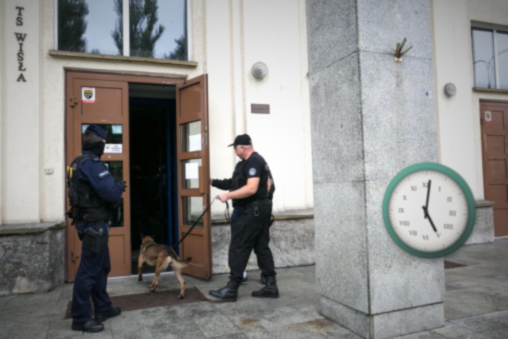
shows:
5,01
